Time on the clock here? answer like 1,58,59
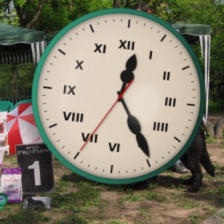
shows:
12,24,35
